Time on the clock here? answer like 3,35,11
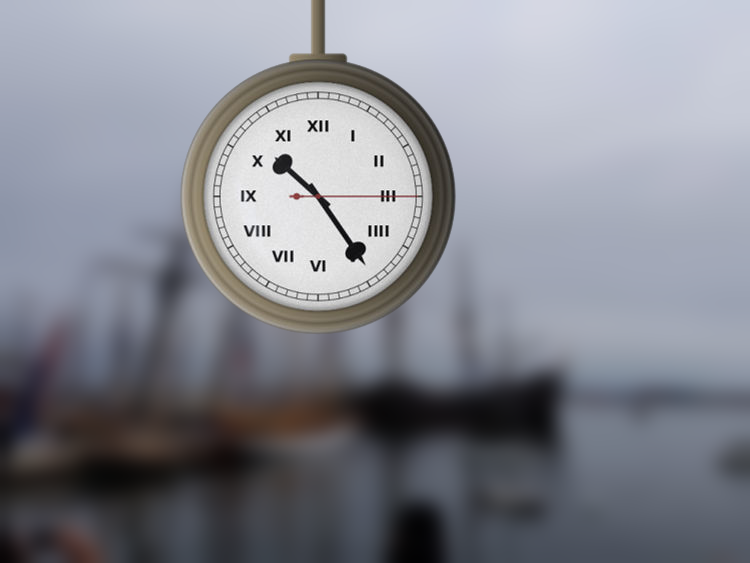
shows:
10,24,15
